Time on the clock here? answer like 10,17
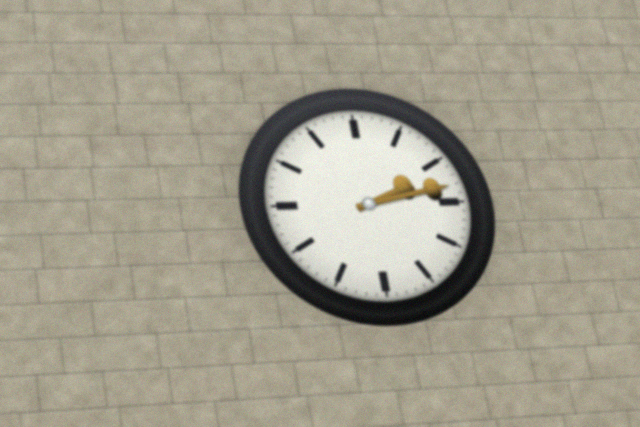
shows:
2,13
